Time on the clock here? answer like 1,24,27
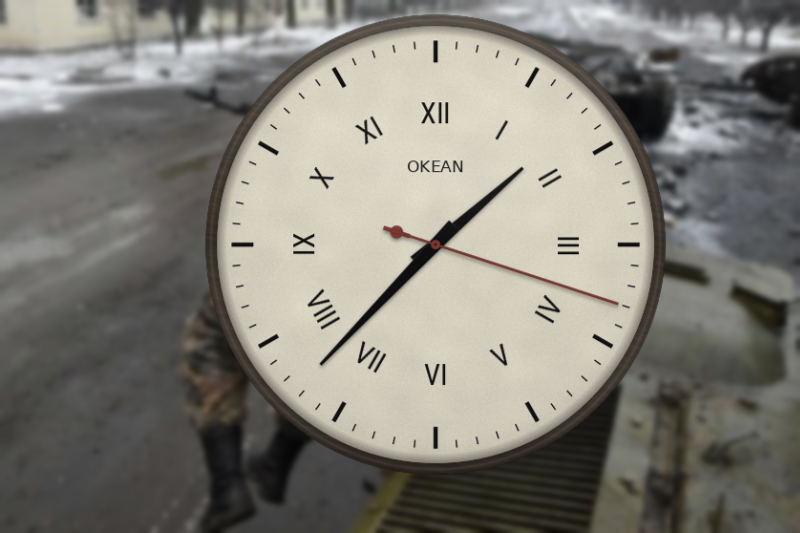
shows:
1,37,18
